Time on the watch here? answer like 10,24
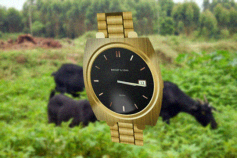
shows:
3,16
